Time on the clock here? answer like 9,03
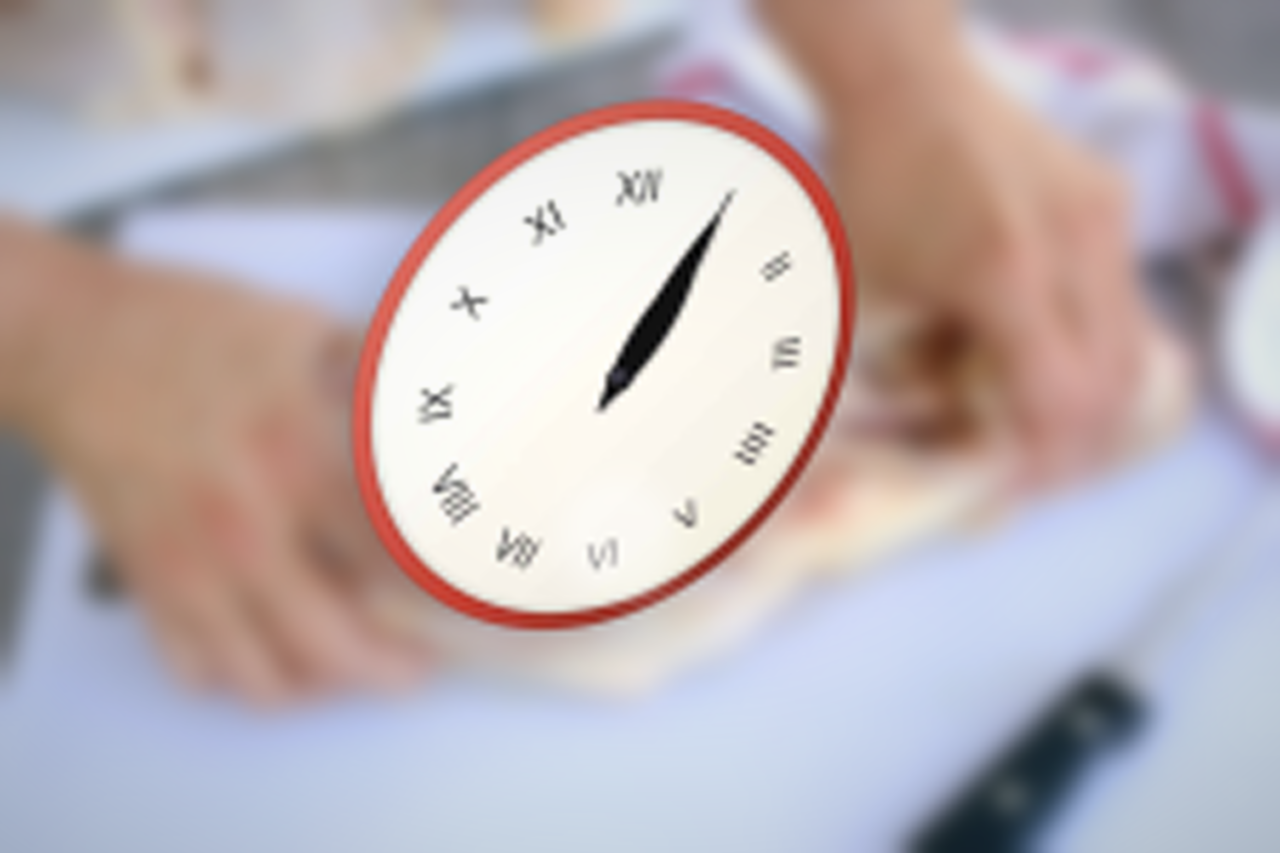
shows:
1,05
